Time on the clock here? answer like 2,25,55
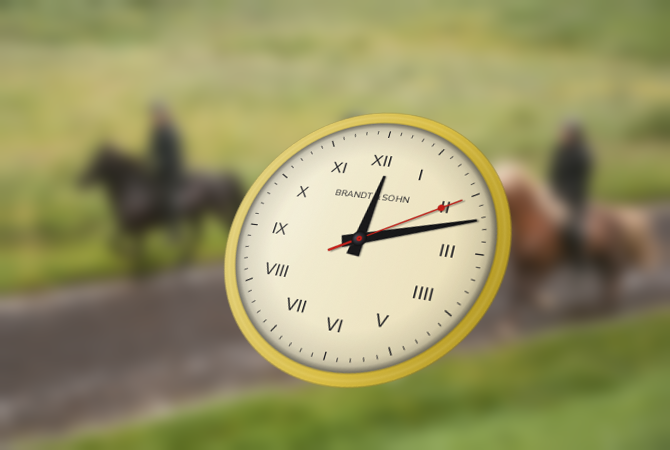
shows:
12,12,10
